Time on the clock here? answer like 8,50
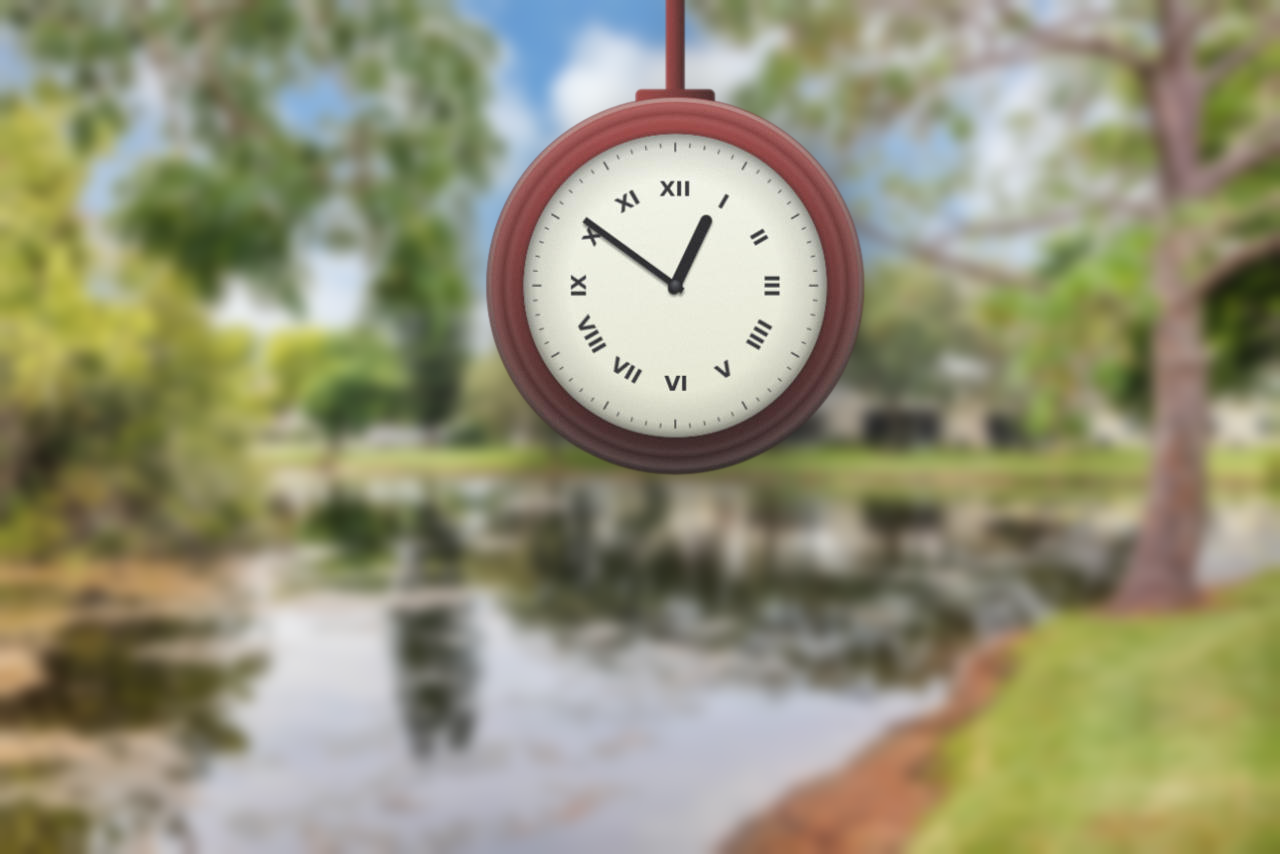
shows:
12,51
